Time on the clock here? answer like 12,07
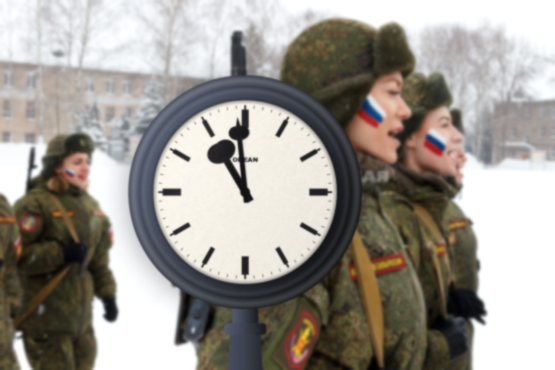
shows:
10,59
